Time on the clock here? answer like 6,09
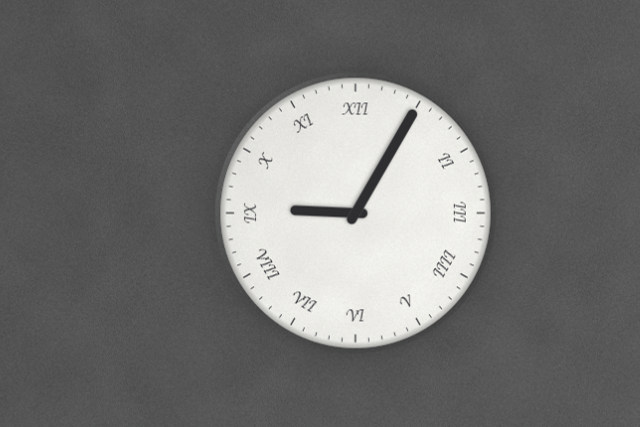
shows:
9,05
